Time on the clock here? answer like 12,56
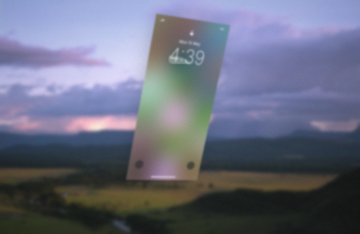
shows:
4,39
